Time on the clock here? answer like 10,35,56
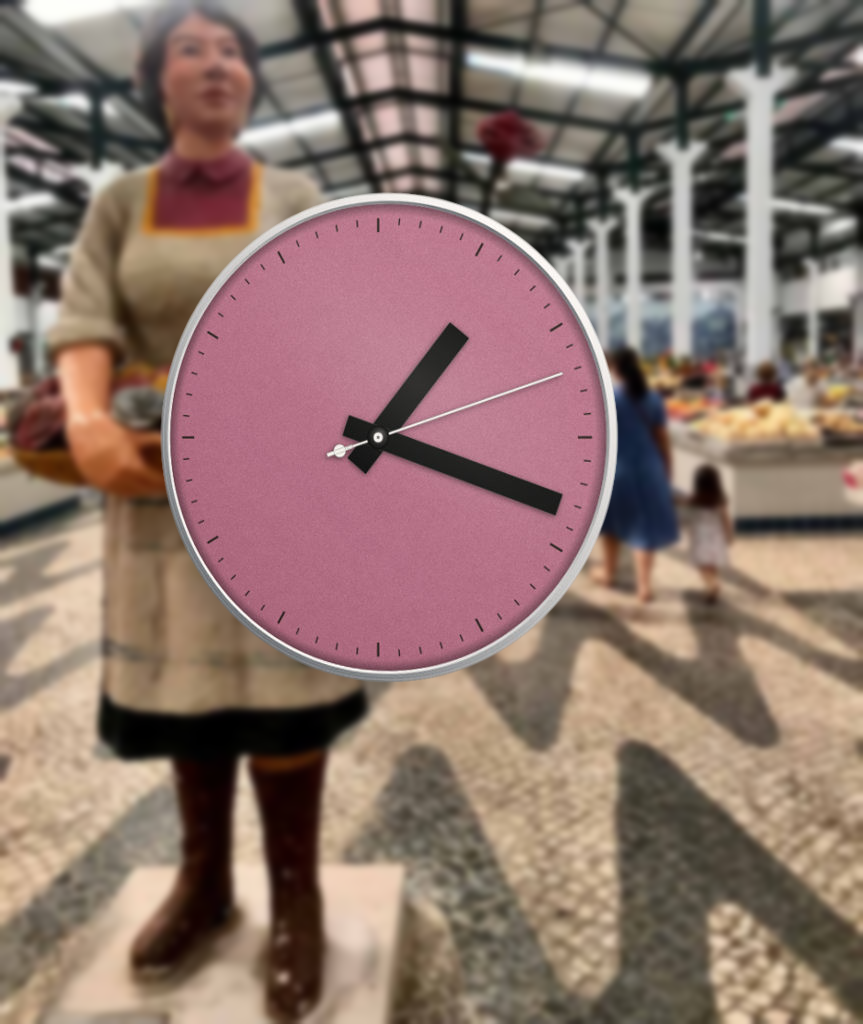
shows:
1,18,12
